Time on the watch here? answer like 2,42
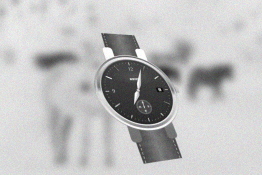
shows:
7,04
